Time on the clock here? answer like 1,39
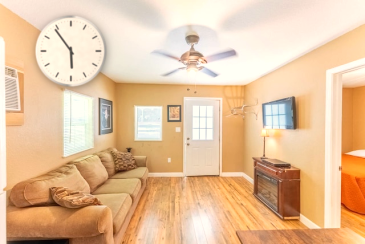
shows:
5,54
